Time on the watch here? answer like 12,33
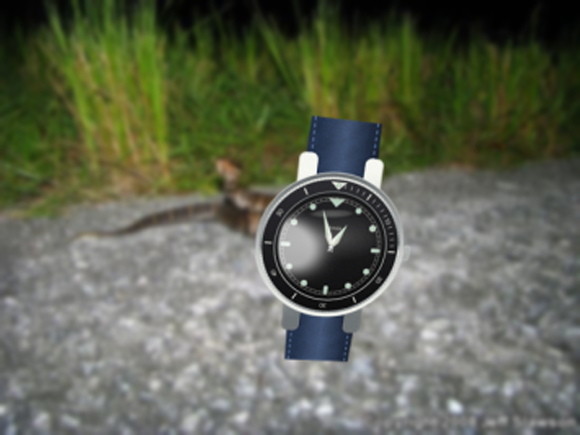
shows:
12,57
